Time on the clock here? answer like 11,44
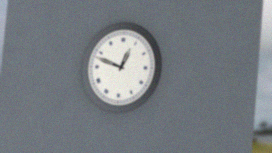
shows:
12,48
